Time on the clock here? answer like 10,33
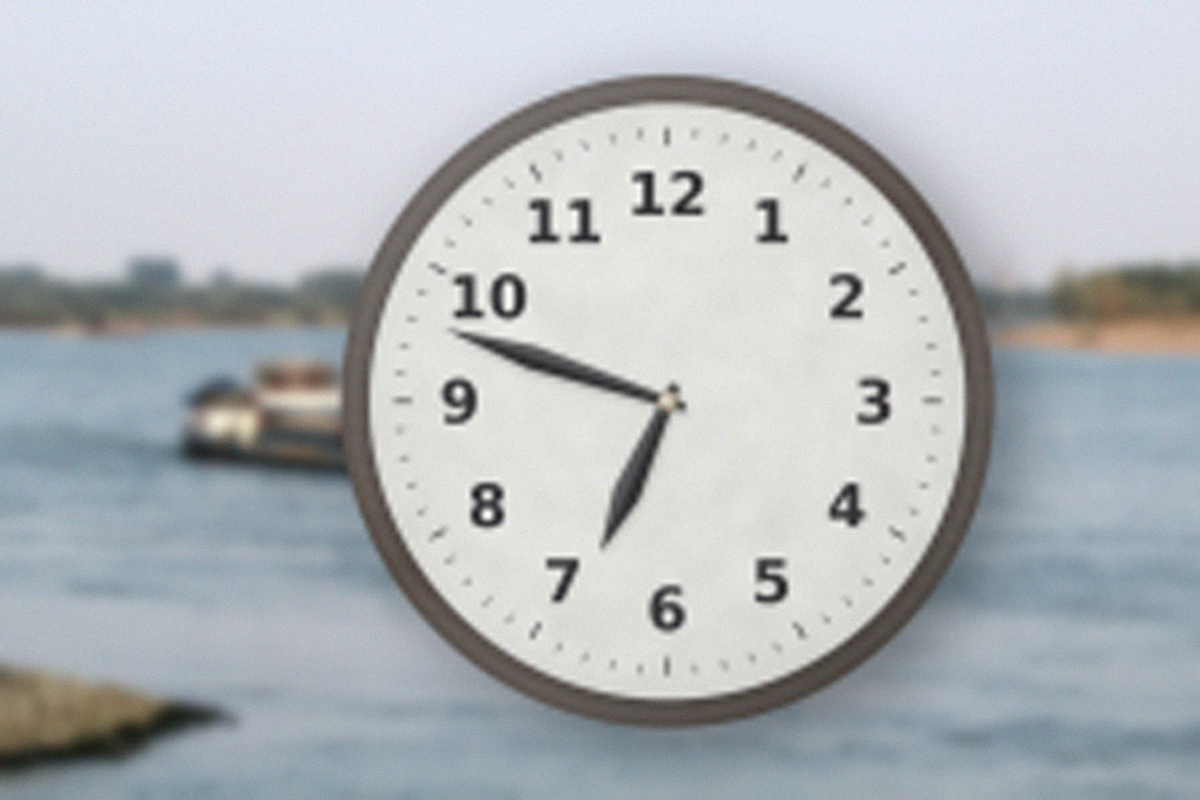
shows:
6,48
